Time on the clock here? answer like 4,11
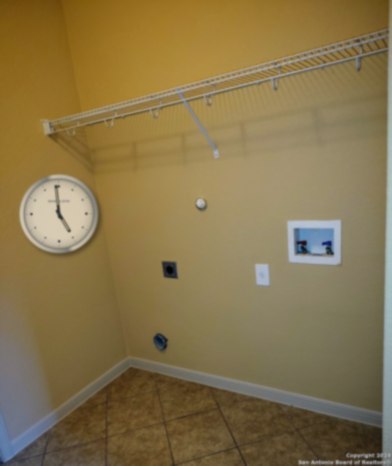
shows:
4,59
